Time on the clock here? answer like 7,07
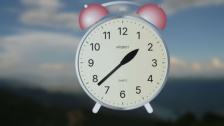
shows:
1,38
